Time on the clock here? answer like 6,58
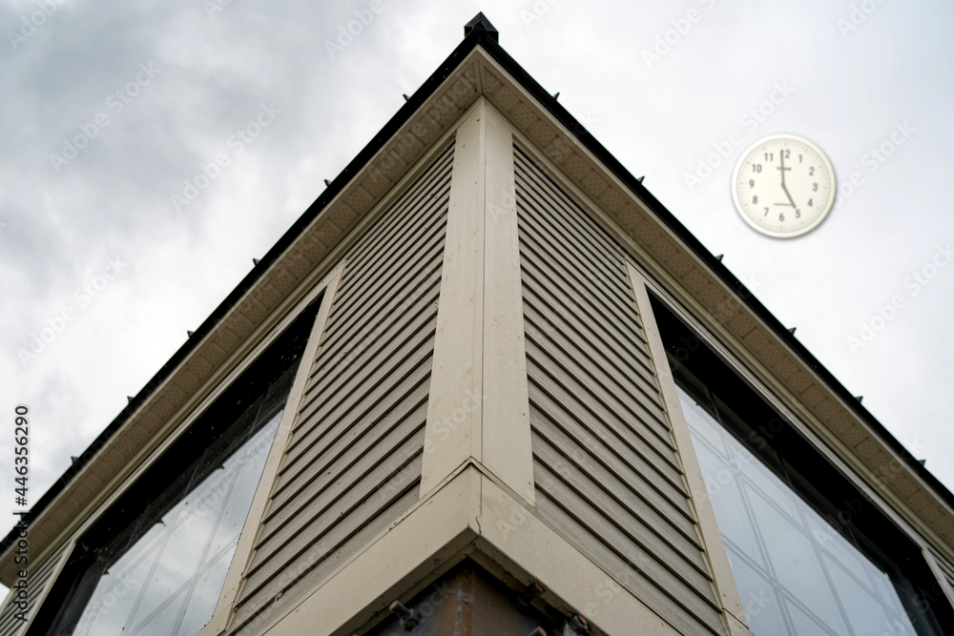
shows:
4,59
